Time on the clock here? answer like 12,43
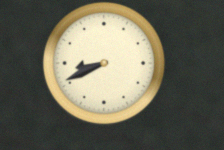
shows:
8,41
